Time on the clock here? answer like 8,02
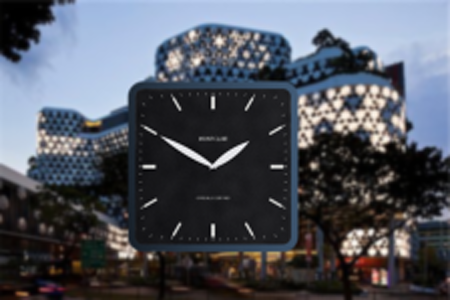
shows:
1,50
